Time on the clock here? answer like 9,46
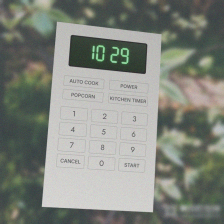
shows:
10,29
